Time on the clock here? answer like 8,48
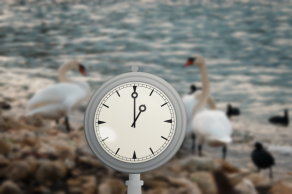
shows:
1,00
